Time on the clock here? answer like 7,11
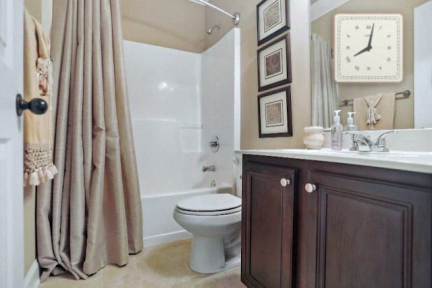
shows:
8,02
